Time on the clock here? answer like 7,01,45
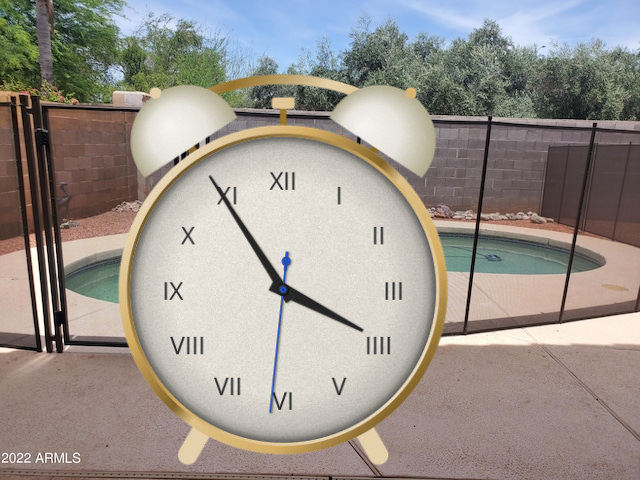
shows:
3,54,31
